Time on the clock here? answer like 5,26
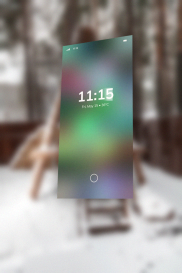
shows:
11,15
